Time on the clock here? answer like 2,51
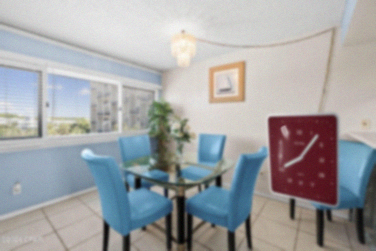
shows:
8,07
